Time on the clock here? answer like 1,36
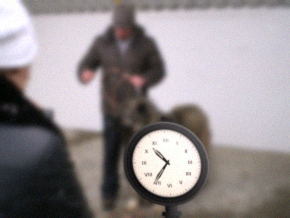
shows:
10,36
